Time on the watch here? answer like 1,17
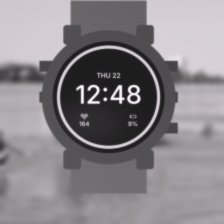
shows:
12,48
